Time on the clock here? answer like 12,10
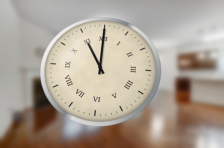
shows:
11,00
